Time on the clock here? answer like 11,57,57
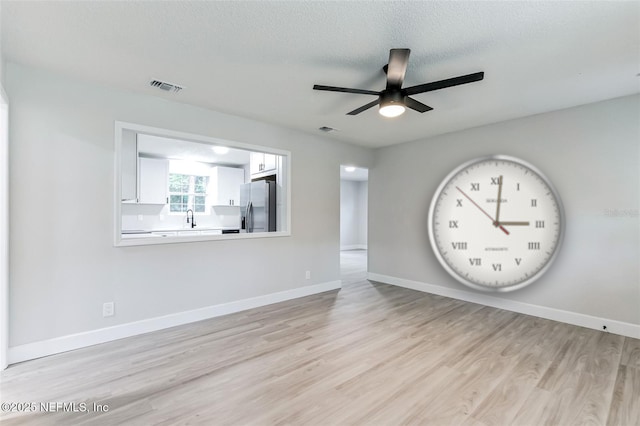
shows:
3,00,52
